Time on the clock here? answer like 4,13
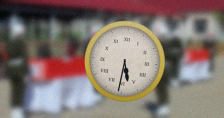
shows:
5,31
